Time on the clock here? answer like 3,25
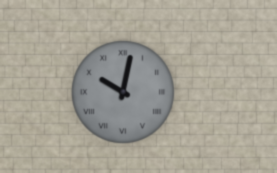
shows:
10,02
